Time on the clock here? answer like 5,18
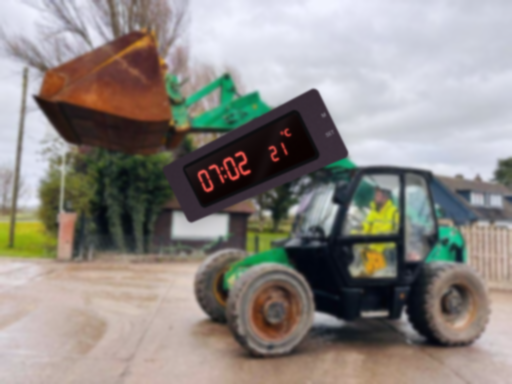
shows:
7,02
